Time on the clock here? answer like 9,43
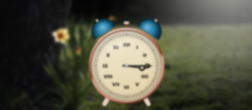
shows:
3,15
